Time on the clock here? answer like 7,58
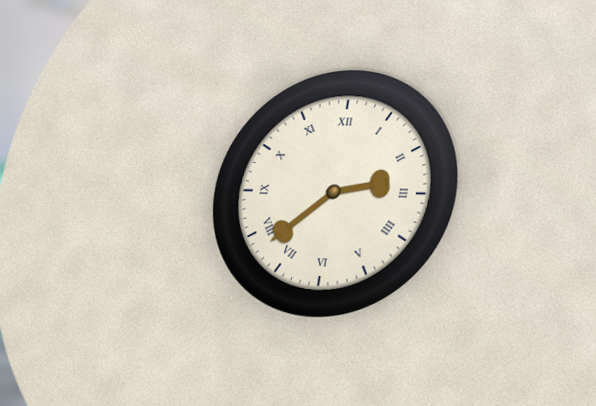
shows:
2,38
